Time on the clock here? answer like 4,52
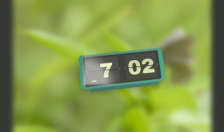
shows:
7,02
